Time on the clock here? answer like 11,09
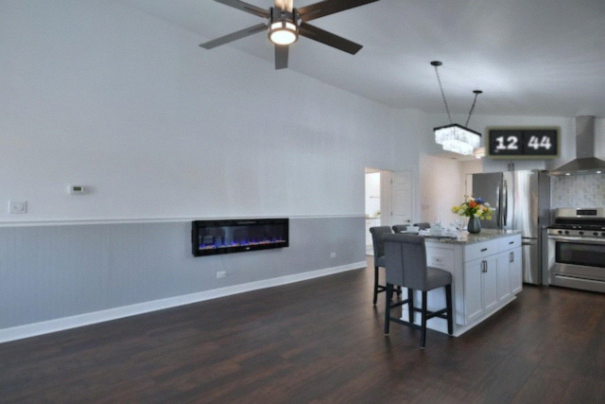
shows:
12,44
